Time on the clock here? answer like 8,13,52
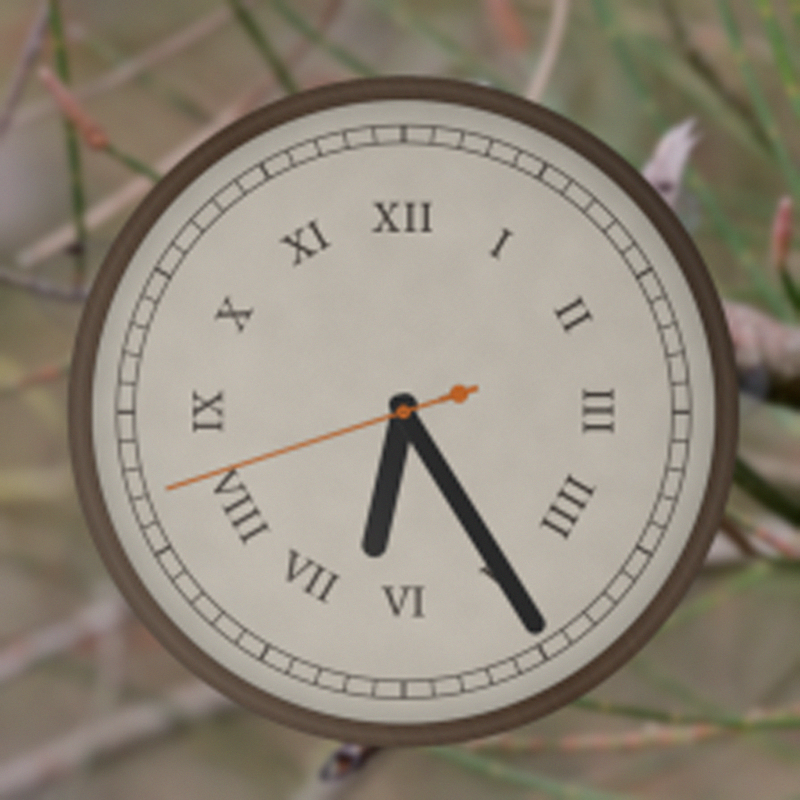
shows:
6,24,42
